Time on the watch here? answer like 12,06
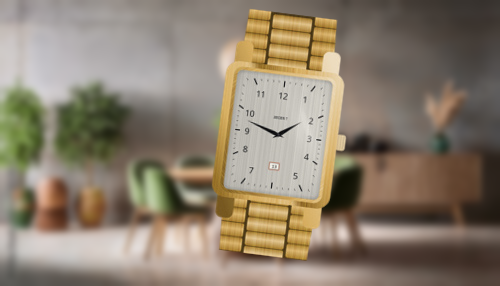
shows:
1,48
